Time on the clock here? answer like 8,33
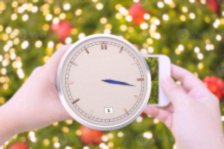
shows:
3,17
